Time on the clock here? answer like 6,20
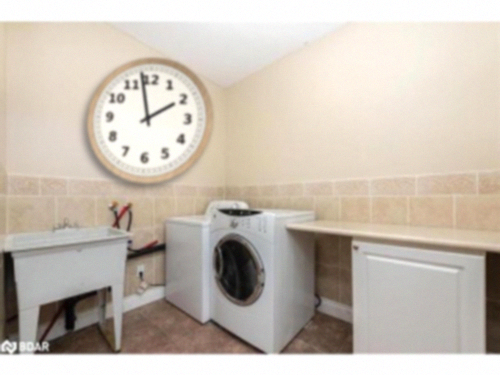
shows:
1,58
